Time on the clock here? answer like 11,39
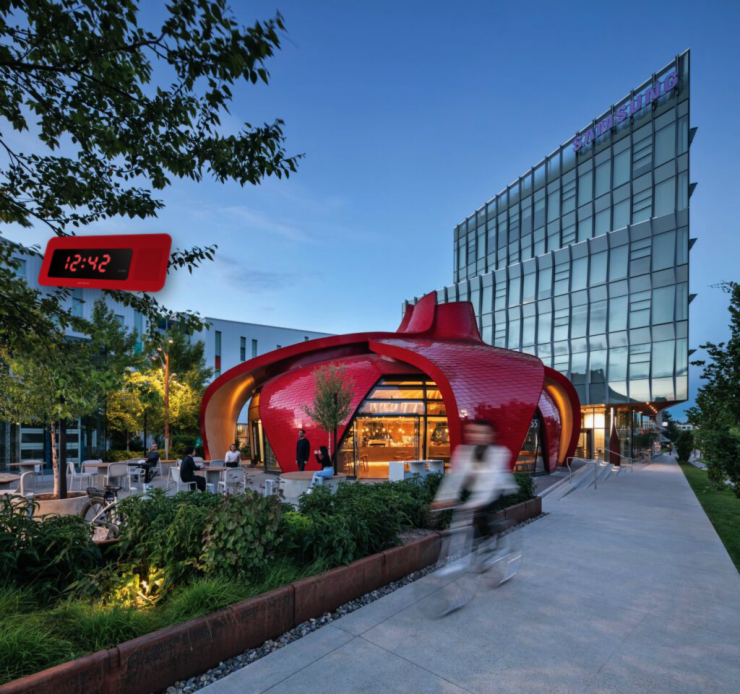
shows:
12,42
